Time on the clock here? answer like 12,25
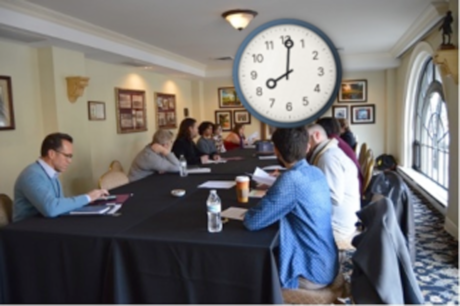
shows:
8,01
